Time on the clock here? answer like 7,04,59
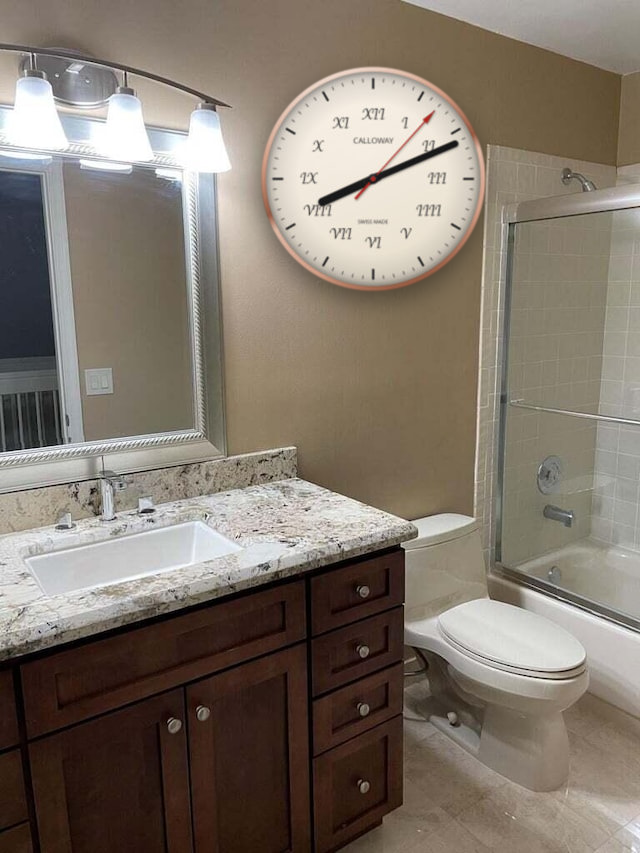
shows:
8,11,07
